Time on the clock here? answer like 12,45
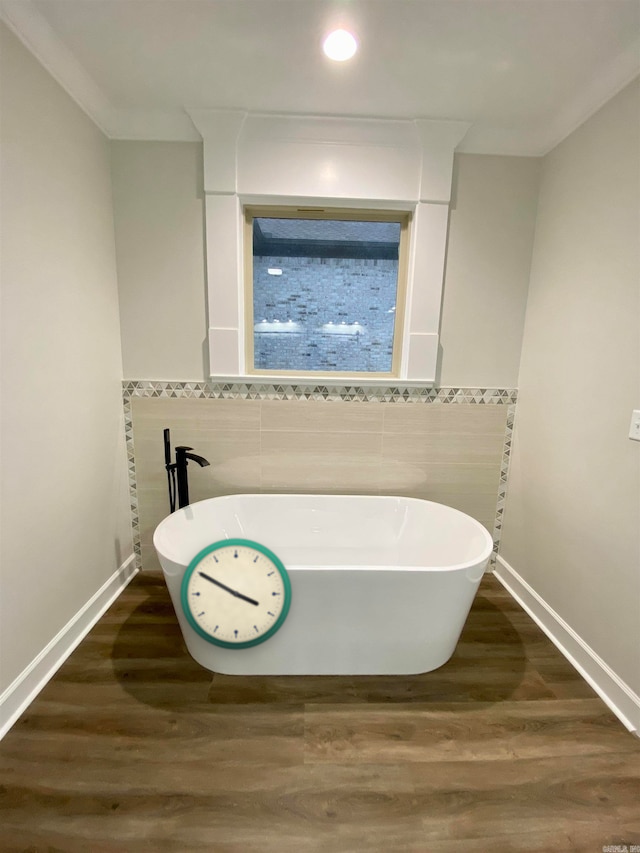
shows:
3,50
